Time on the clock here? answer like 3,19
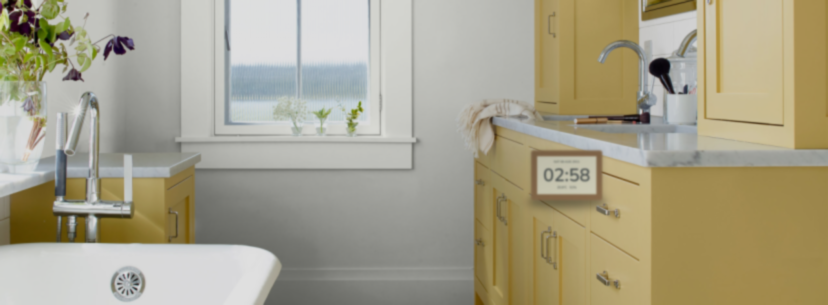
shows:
2,58
